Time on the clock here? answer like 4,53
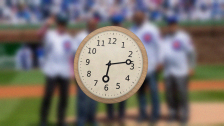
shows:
6,13
